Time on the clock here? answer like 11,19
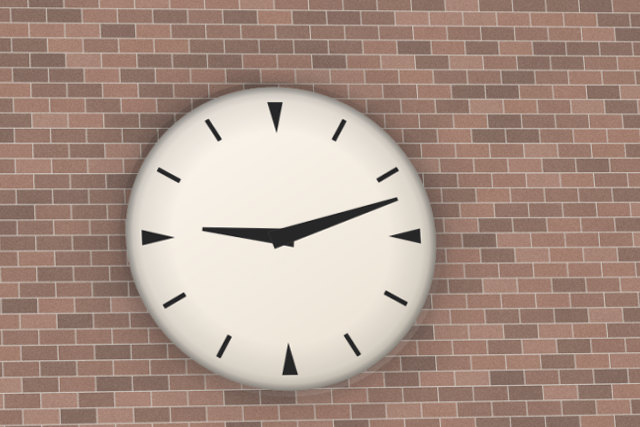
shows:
9,12
